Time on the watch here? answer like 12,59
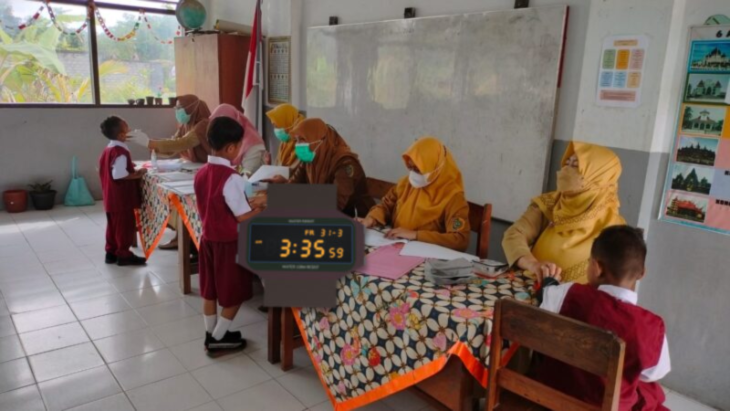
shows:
3,35
